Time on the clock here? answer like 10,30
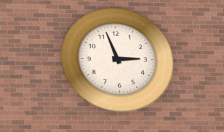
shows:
2,57
